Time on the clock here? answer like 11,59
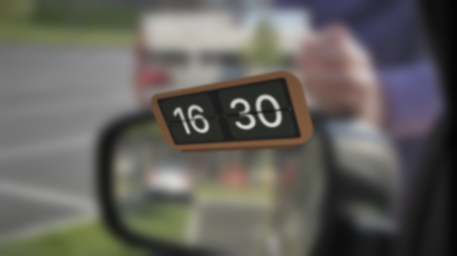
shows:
16,30
